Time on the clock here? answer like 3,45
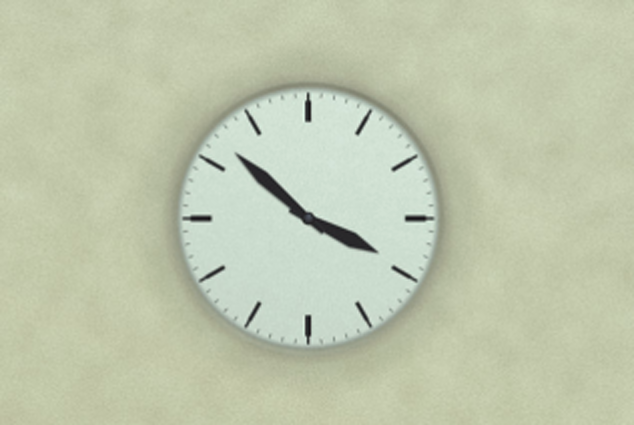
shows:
3,52
